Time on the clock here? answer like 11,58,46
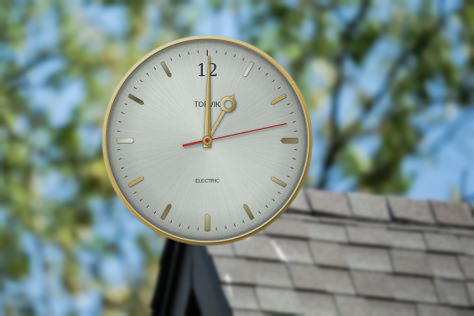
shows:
1,00,13
